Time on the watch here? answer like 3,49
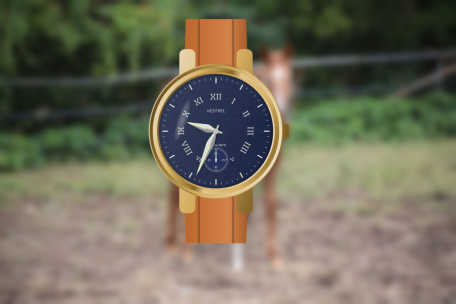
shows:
9,34
